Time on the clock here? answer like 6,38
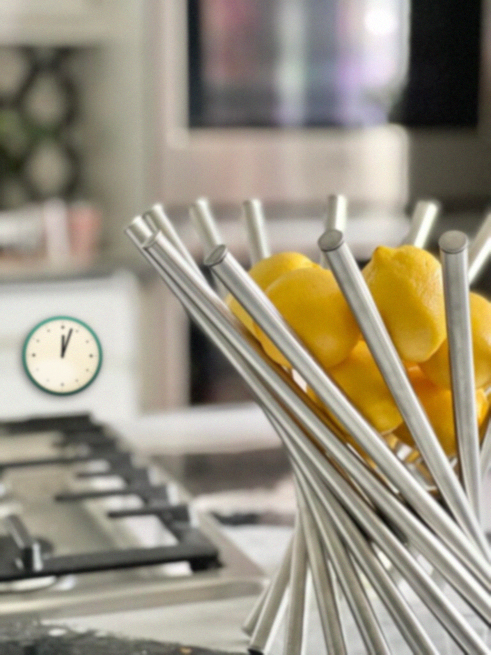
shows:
12,03
